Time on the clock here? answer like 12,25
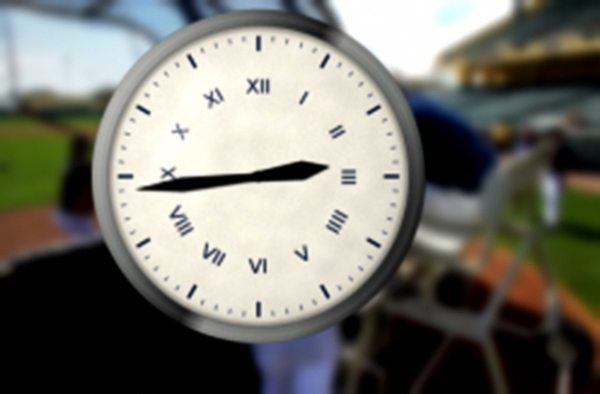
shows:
2,44
